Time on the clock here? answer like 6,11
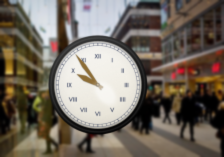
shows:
9,54
